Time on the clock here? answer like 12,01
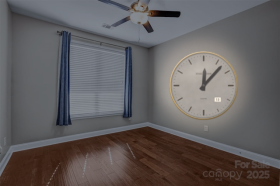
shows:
12,07
